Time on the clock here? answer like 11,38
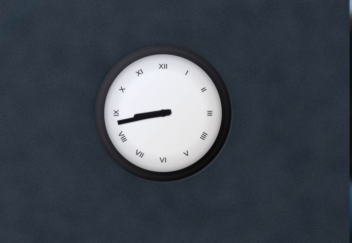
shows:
8,43
